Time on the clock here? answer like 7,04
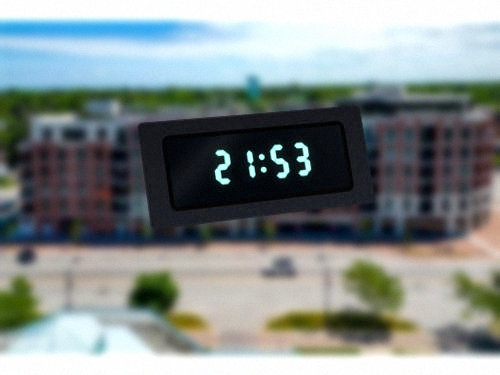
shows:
21,53
